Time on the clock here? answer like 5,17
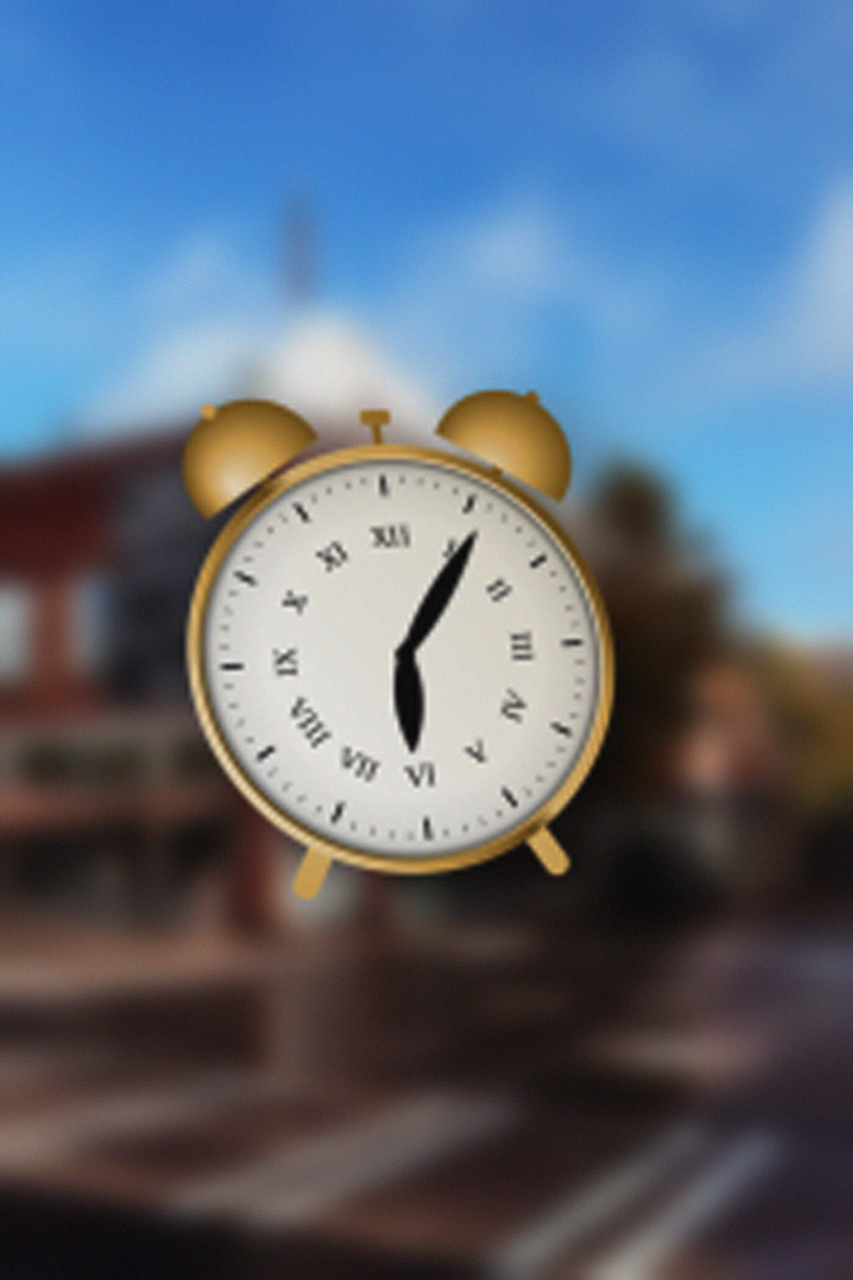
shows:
6,06
